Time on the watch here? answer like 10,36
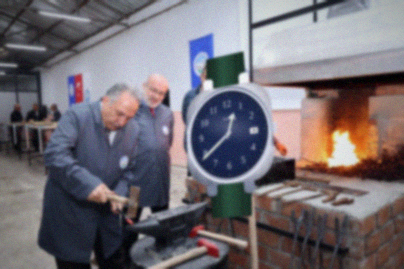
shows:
12,39
